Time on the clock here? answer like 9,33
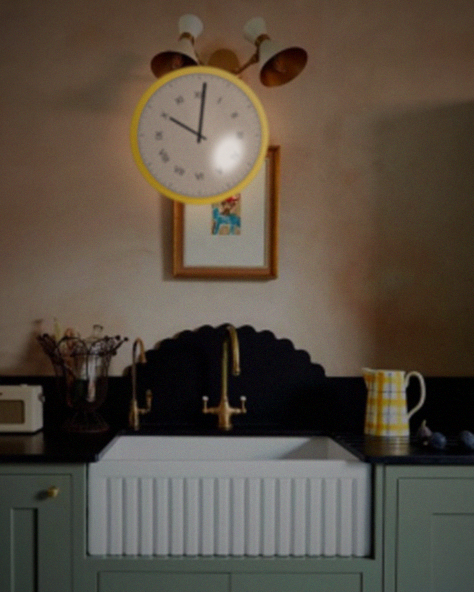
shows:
10,01
